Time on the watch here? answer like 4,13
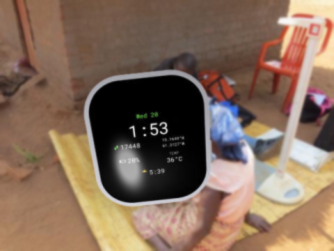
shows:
1,53
